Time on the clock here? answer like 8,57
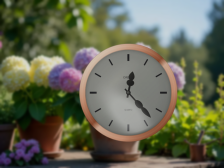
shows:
12,23
